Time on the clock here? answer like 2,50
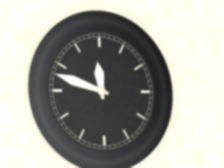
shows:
11,48
